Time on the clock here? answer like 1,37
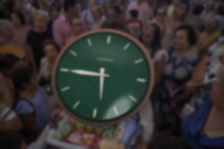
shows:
5,45
